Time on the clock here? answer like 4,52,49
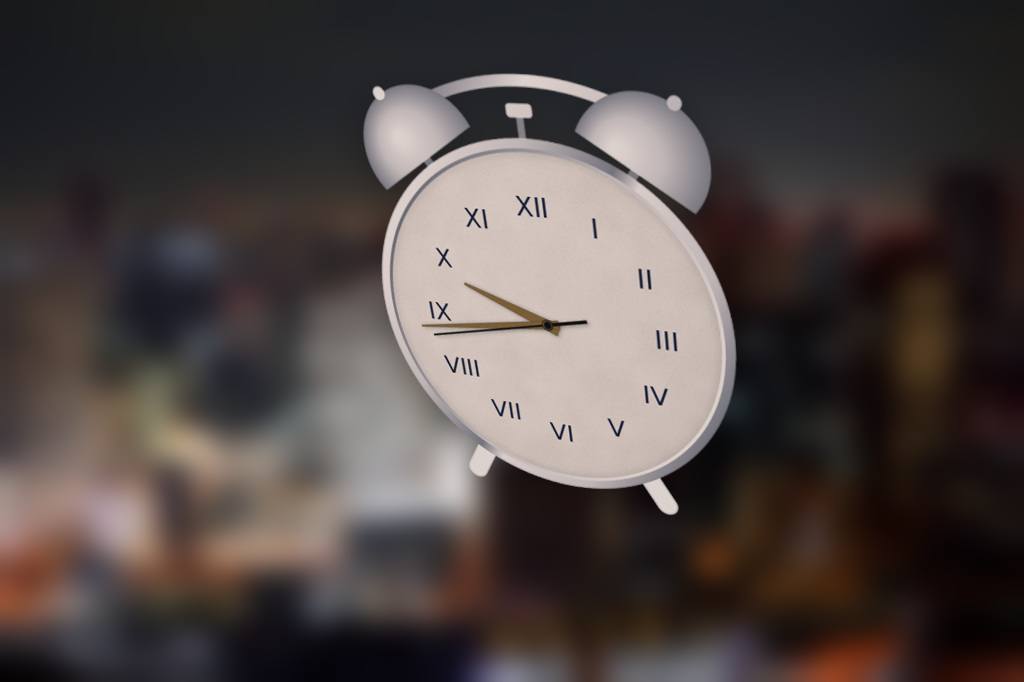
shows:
9,43,43
